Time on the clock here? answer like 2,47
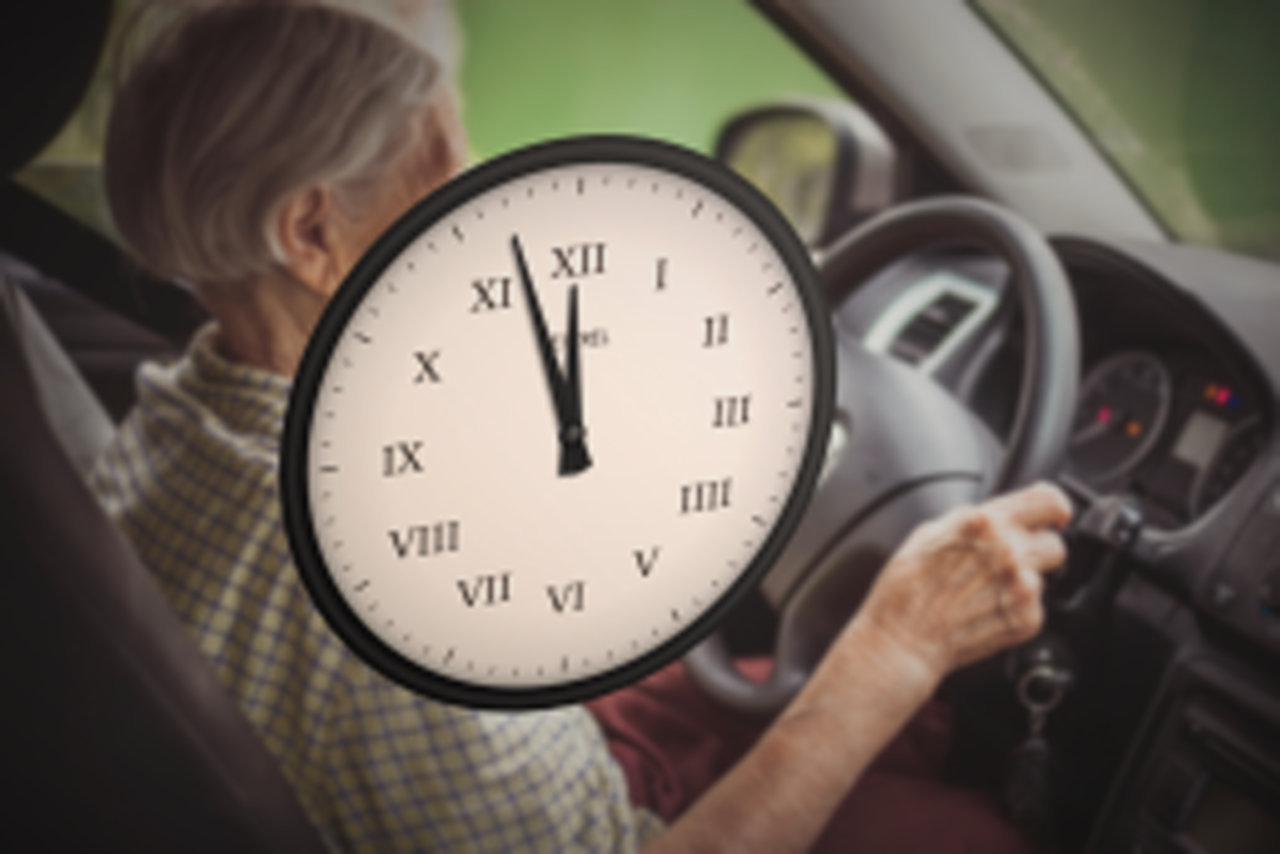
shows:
11,57
